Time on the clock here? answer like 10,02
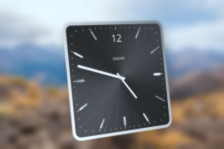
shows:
4,48
